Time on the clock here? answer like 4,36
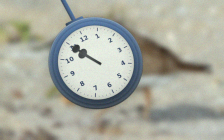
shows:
10,55
